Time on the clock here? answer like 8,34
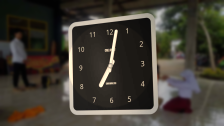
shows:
7,02
